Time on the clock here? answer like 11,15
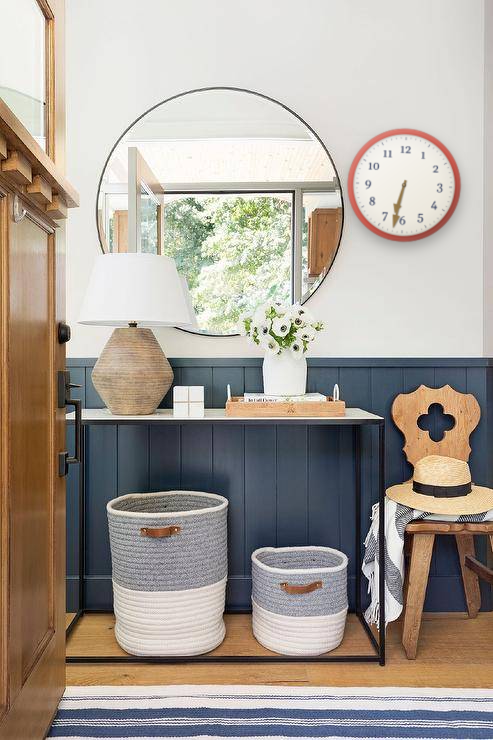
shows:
6,32
